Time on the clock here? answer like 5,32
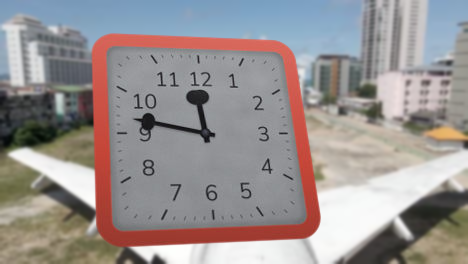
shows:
11,47
